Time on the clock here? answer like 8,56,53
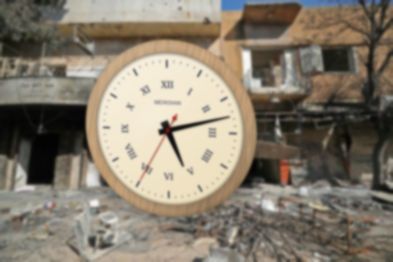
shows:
5,12,35
